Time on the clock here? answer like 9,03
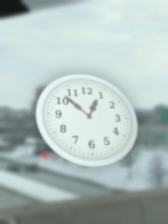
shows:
12,52
